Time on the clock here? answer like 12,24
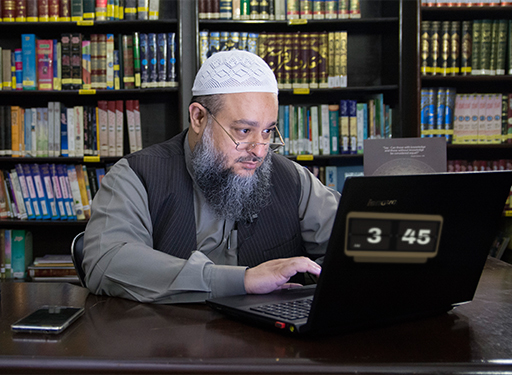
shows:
3,45
